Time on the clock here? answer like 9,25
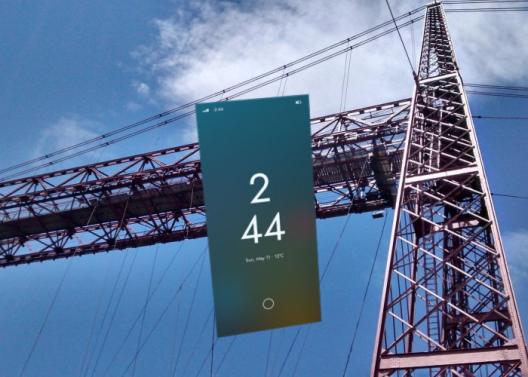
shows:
2,44
